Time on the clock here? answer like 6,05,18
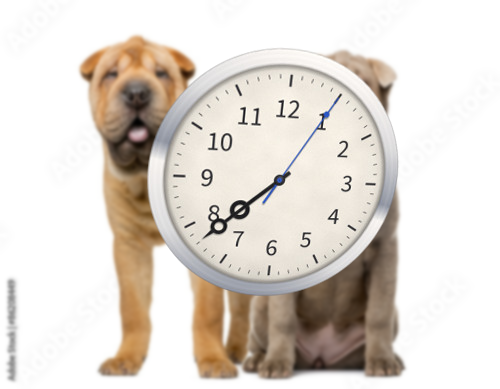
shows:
7,38,05
